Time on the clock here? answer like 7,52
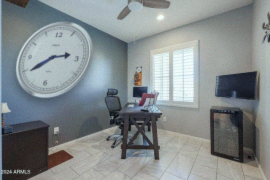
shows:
2,39
